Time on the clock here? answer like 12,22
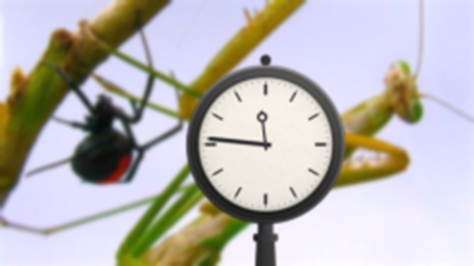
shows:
11,46
